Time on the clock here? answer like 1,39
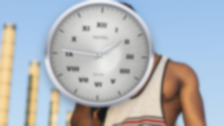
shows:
1,46
